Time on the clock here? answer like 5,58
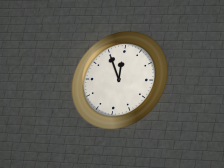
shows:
11,55
